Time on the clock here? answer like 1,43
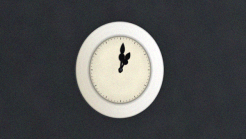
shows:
1,01
